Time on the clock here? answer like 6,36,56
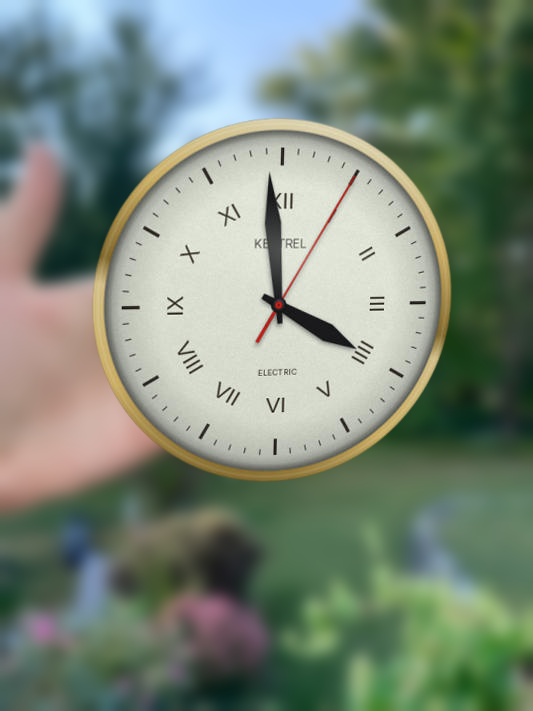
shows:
3,59,05
